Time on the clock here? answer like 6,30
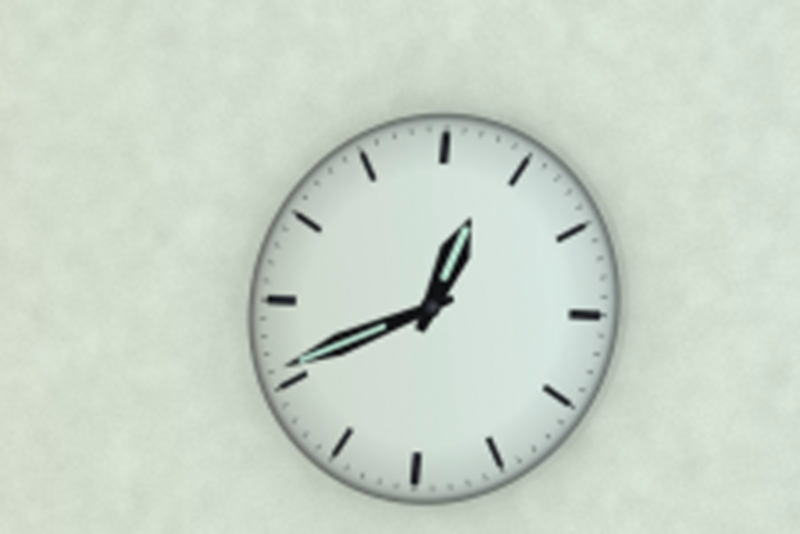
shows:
12,41
